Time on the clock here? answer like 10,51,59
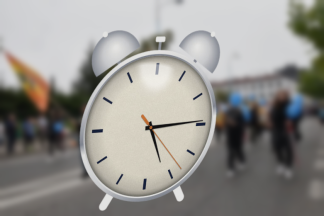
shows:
5,14,23
